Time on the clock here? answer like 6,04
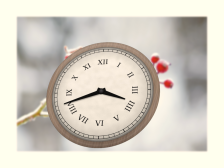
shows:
3,42
